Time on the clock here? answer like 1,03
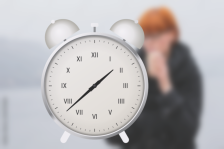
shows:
1,38
